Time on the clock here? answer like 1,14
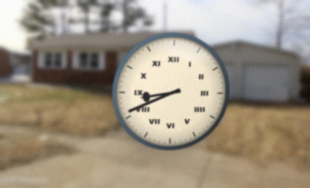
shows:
8,41
